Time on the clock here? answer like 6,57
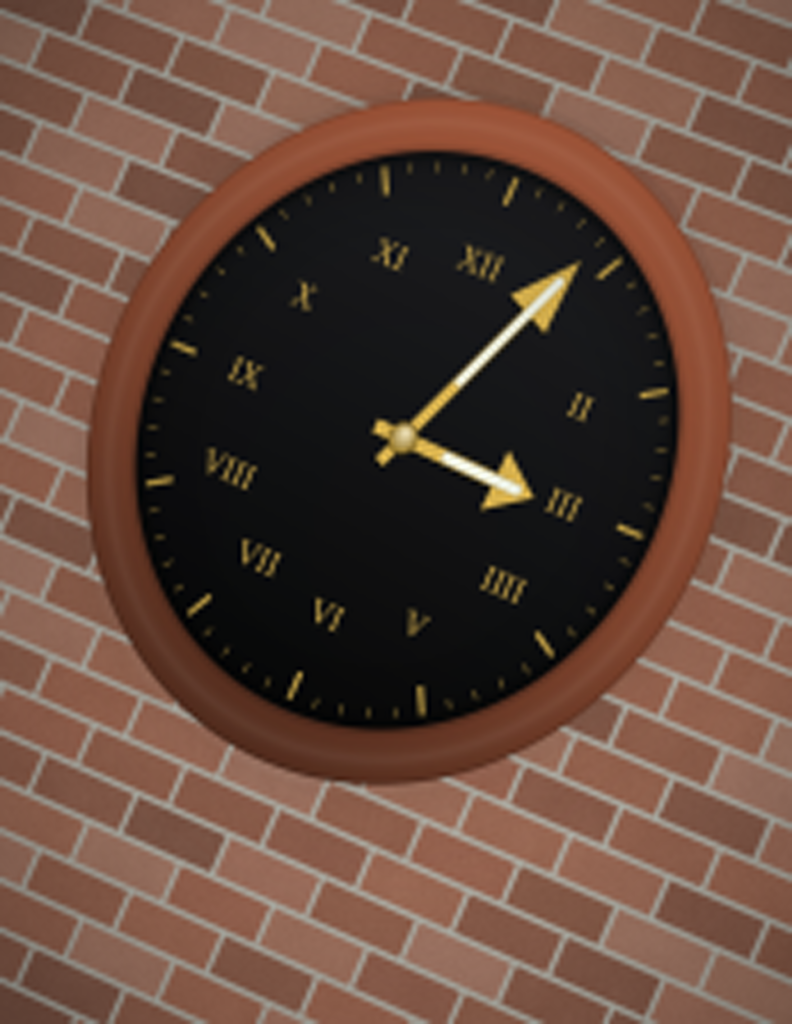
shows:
3,04
